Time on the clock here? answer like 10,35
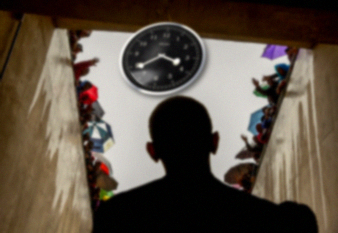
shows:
3,39
